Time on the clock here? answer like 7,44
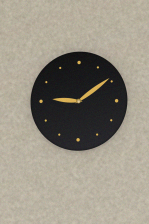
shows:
9,09
